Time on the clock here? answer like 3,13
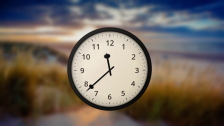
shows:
11,38
